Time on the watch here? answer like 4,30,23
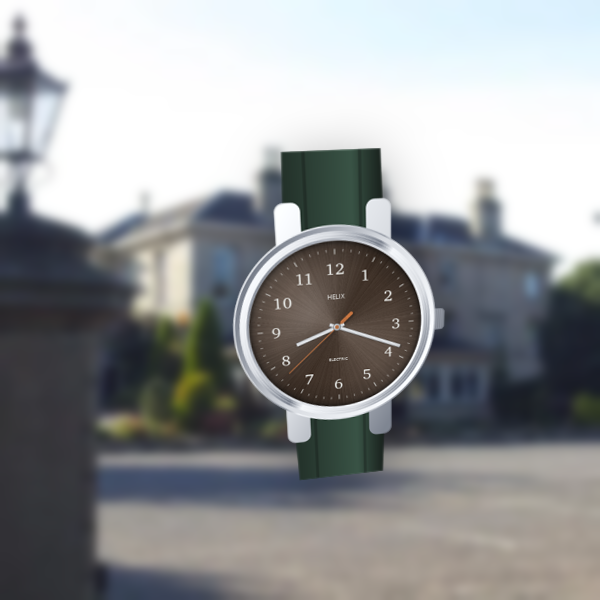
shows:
8,18,38
